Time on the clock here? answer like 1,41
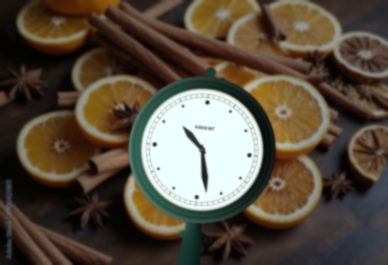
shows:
10,28
